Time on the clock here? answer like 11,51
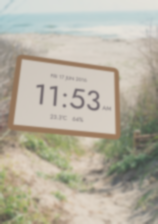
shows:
11,53
